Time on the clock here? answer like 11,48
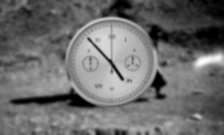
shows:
4,53
